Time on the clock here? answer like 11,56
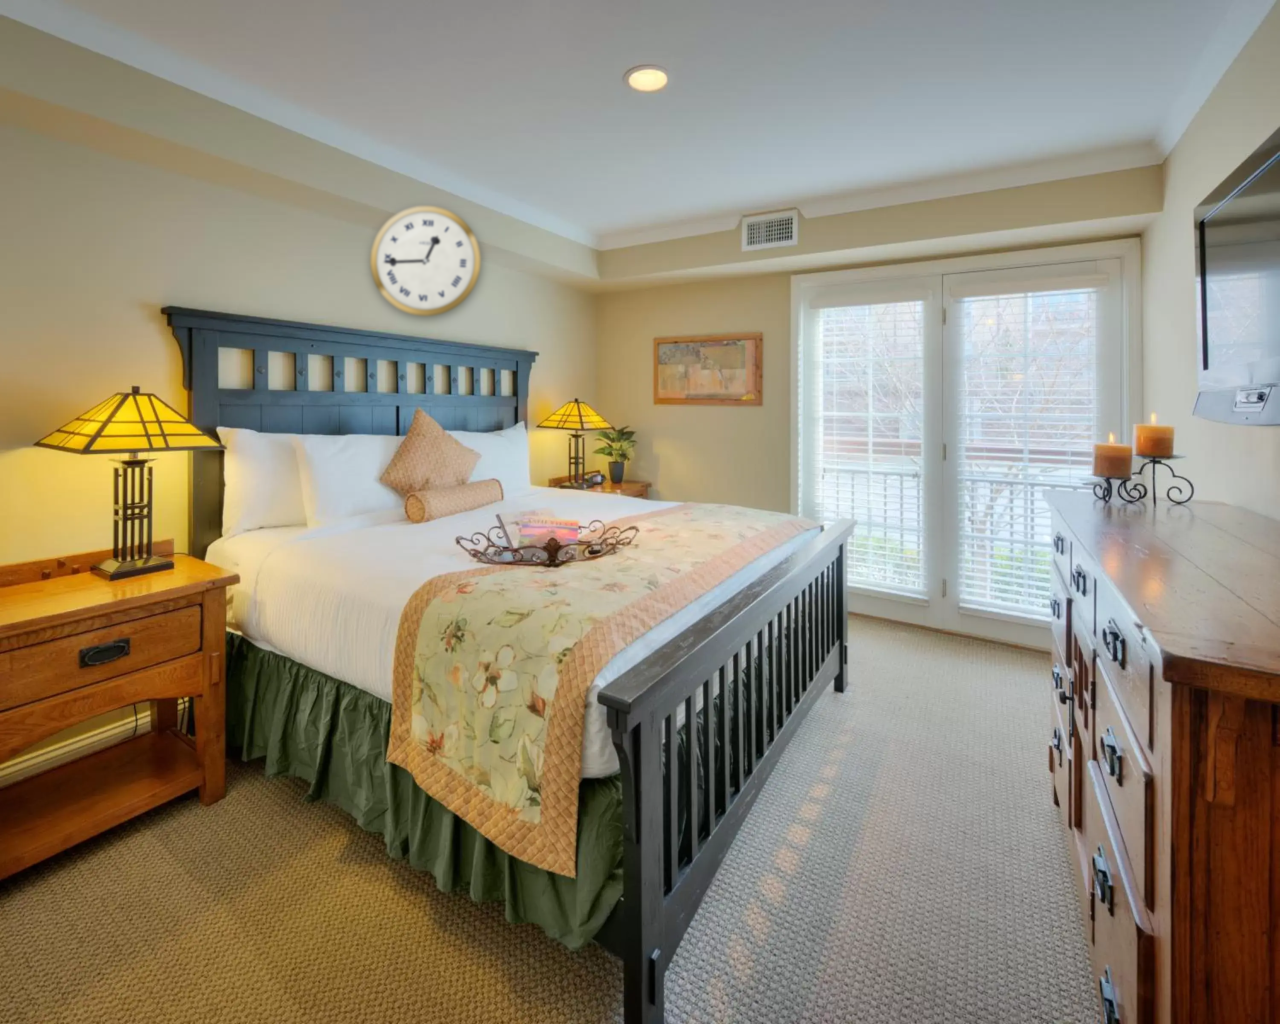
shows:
12,44
